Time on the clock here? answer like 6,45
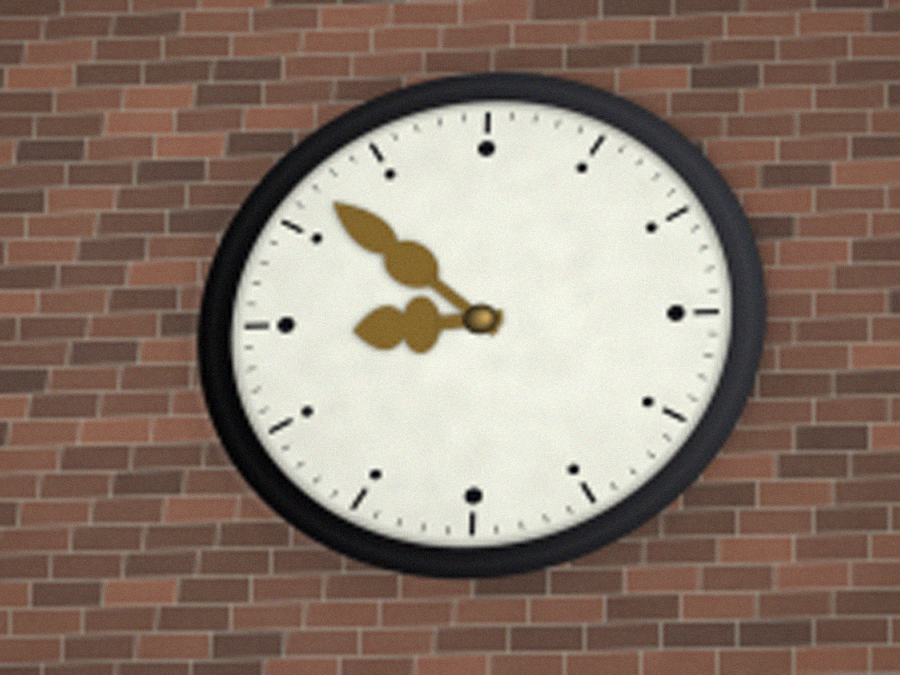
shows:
8,52
